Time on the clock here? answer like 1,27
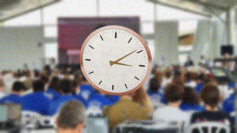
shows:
3,09
